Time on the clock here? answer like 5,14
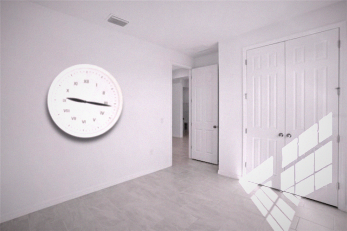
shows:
9,16
